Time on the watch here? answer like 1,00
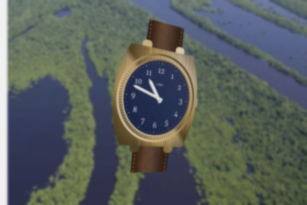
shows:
10,48
